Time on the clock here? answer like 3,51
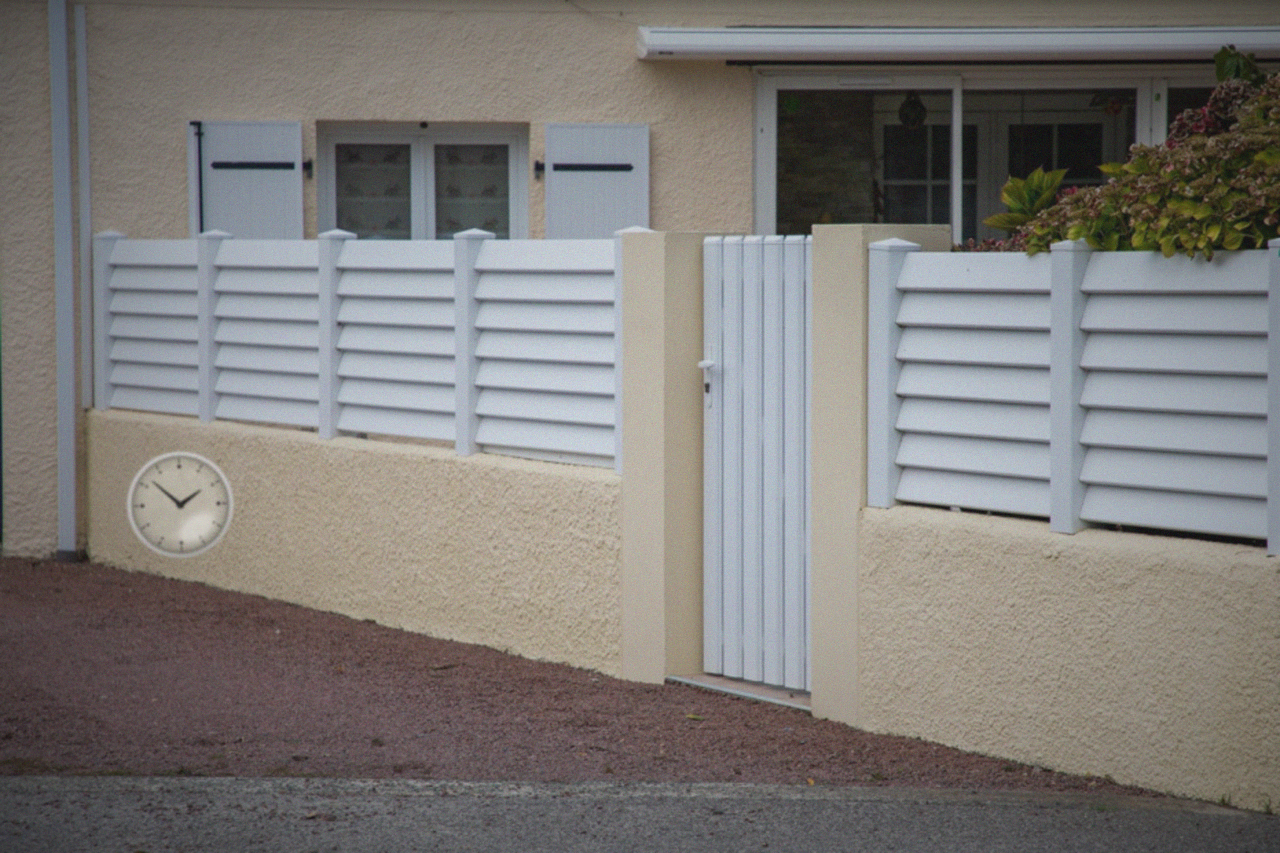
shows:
1,52
